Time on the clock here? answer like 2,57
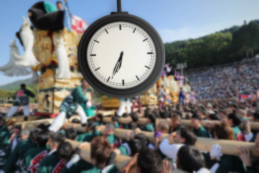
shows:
6,34
